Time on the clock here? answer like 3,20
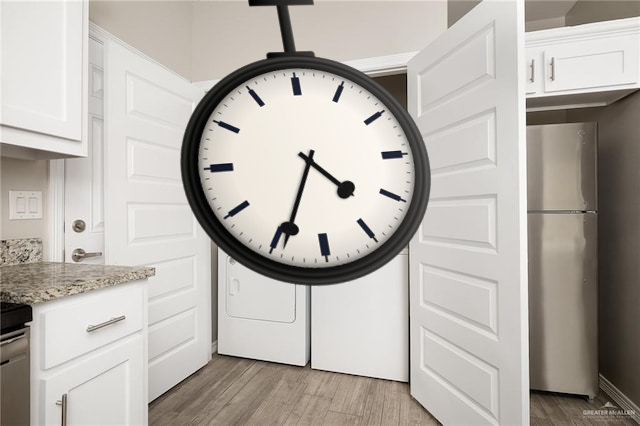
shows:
4,34
